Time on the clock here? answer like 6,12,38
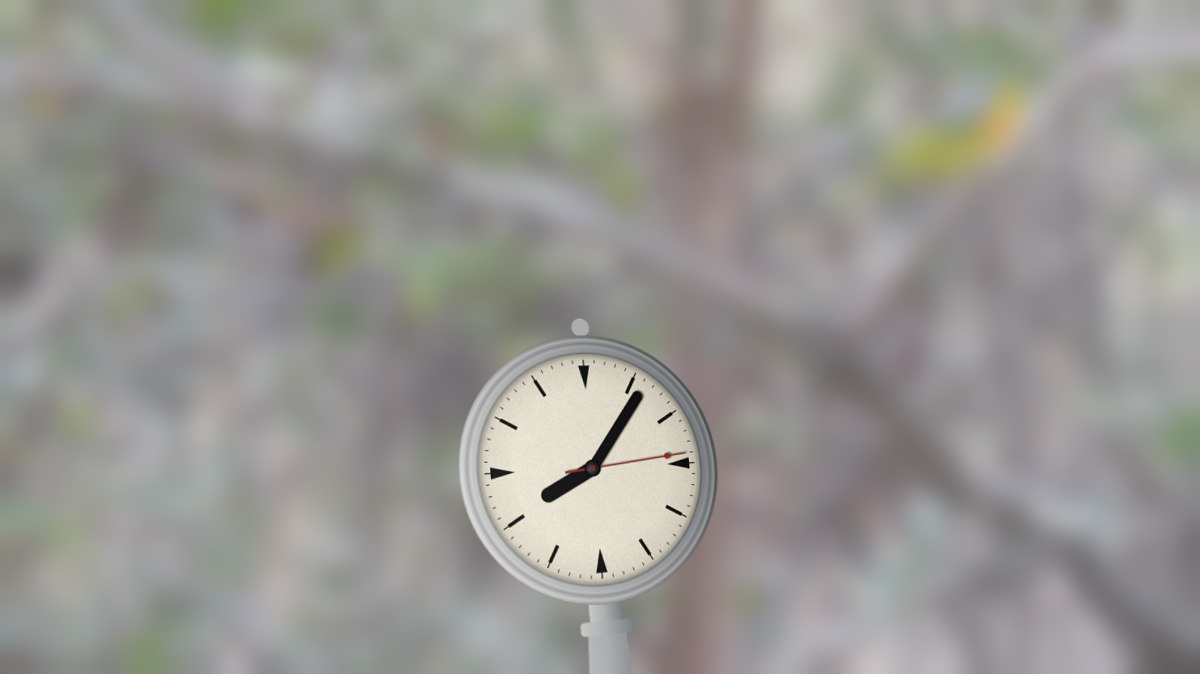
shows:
8,06,14
